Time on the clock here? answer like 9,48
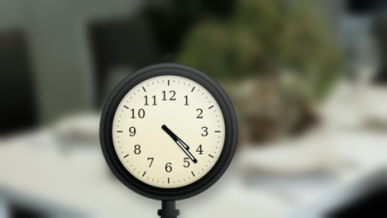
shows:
4,23
